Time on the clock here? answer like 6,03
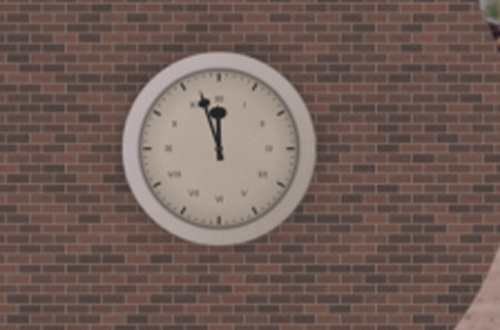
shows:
11,57
